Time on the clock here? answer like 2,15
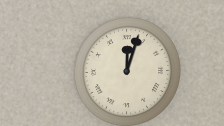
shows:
12,03
